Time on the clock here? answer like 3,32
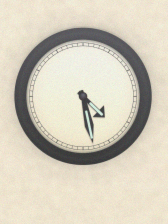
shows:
4,28
